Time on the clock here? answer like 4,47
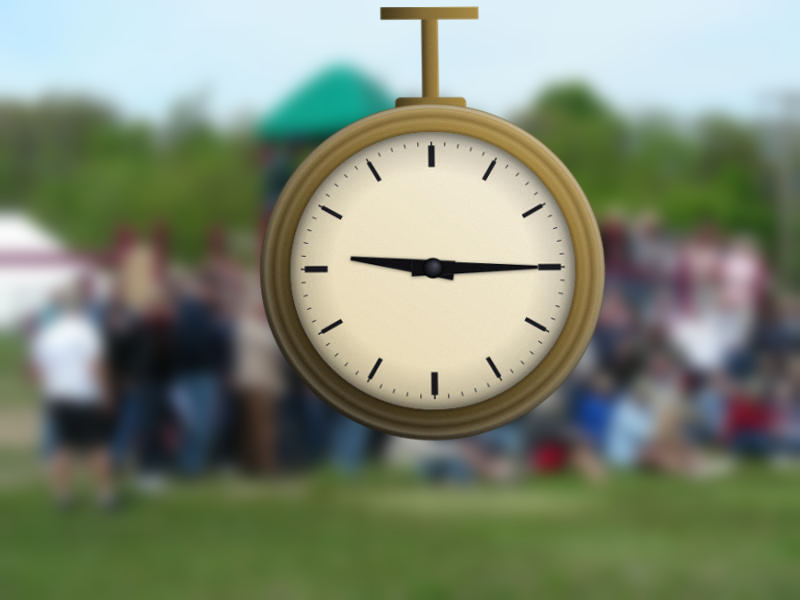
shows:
9,15
